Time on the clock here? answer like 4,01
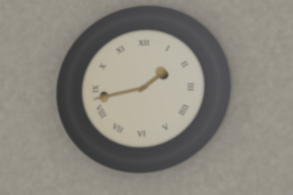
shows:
1,43
